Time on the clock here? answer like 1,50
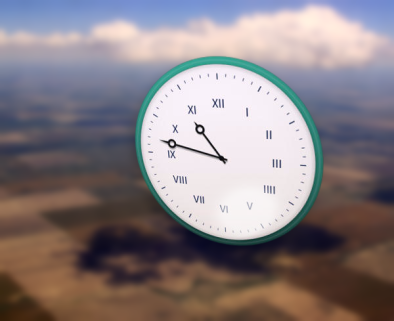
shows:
10,47
